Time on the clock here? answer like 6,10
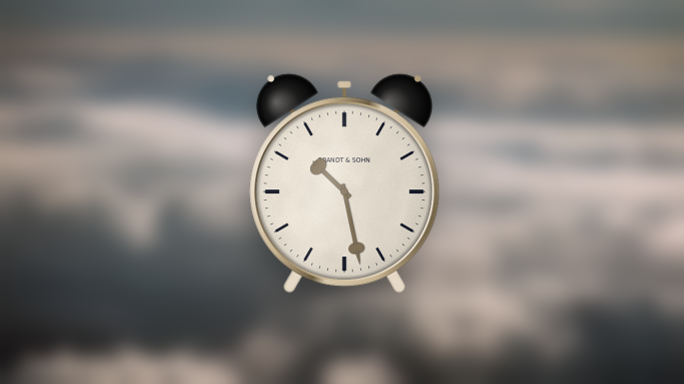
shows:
10,28
